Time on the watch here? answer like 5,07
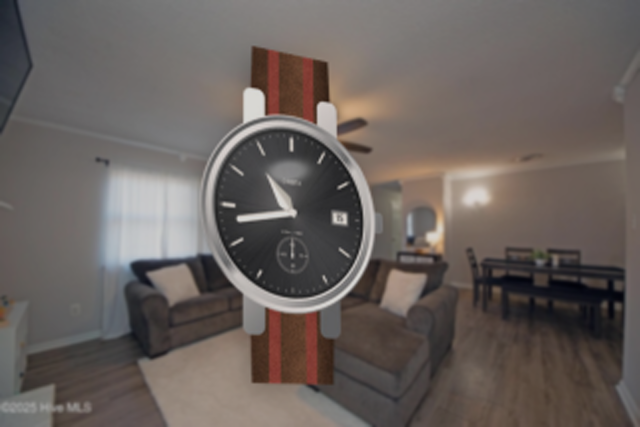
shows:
10,43
